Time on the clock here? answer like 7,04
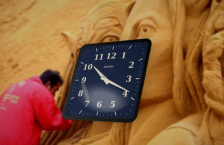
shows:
10,19
